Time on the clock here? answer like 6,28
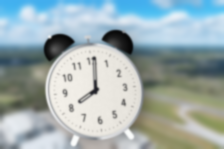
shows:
8,01
